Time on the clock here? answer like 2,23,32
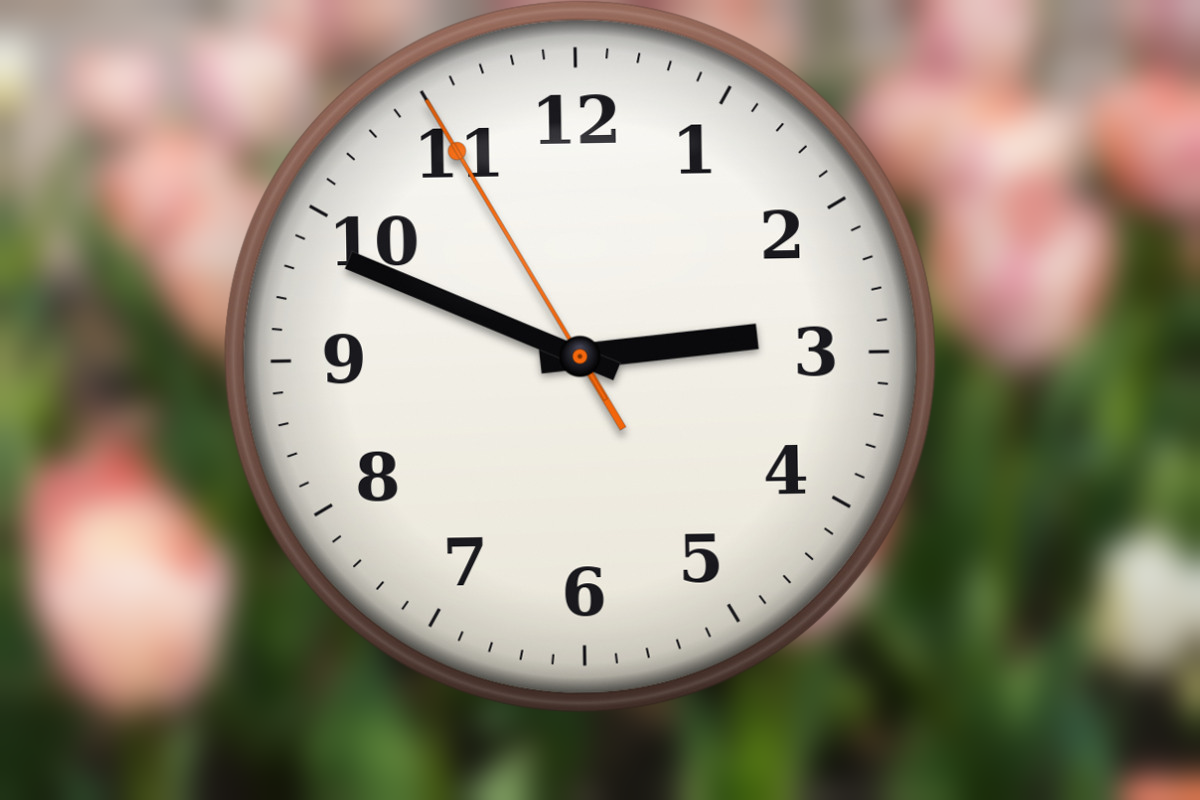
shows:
2,48,55
